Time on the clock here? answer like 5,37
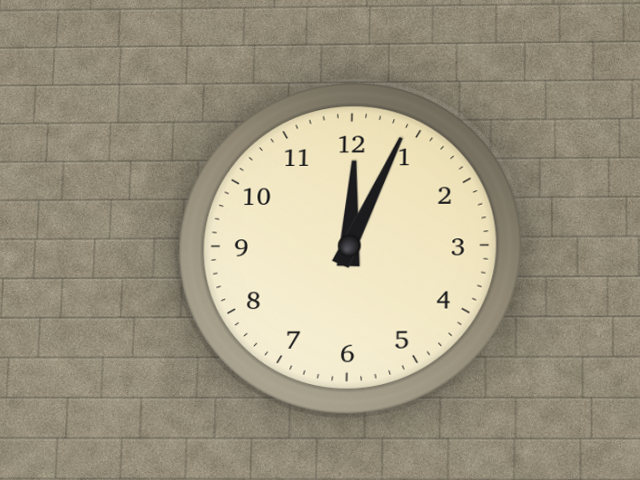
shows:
12,04
